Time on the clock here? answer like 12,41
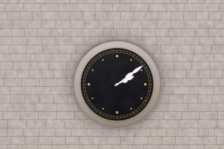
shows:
2,09
